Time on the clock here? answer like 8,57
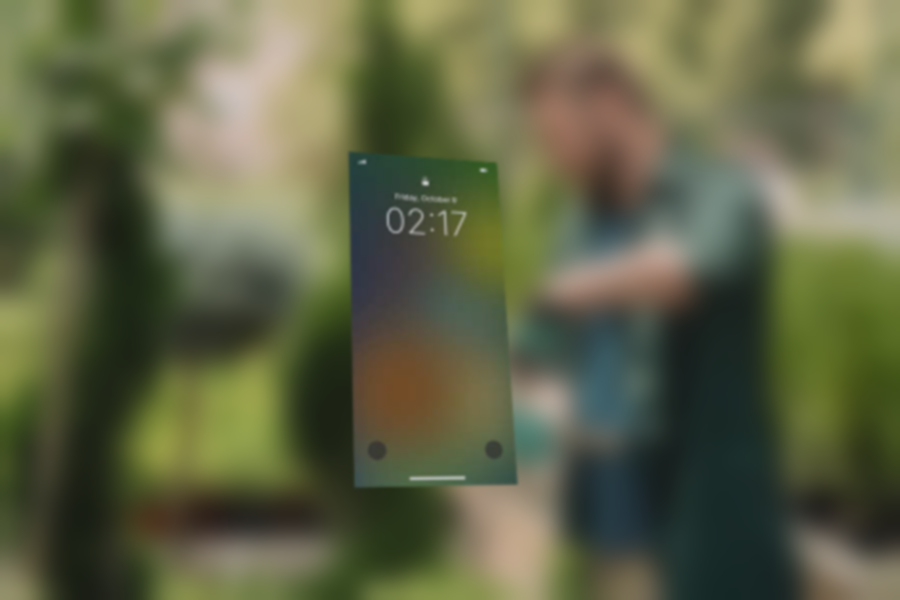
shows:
2,17
